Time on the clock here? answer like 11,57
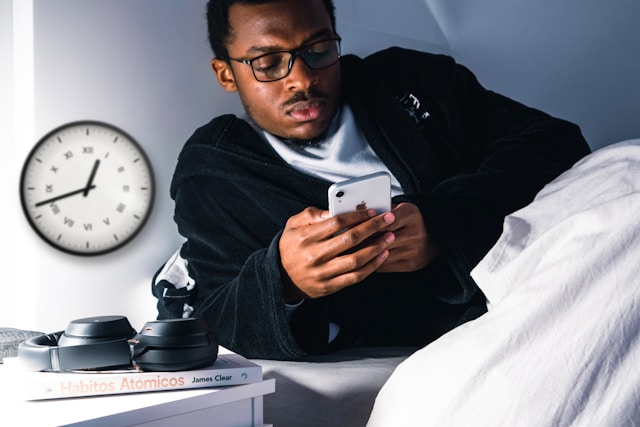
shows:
12,42
